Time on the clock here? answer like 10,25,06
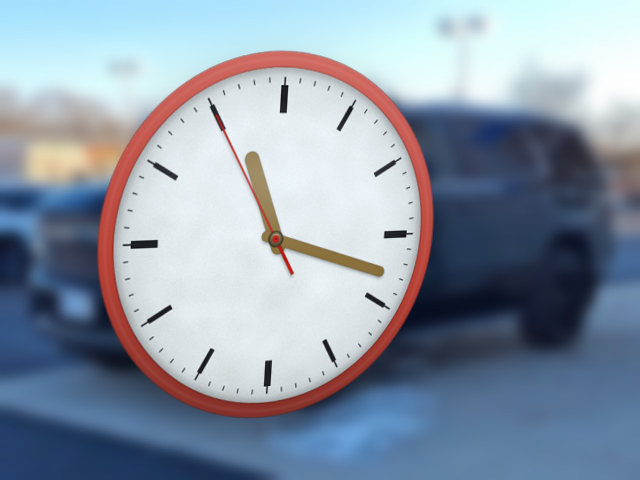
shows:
11,17,55
